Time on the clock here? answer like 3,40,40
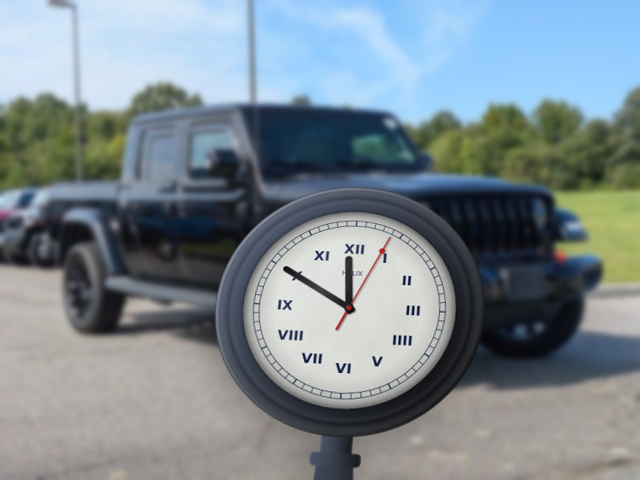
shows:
11,50,04
